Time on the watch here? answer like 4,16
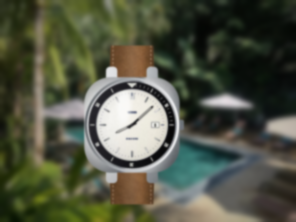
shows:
8,08
